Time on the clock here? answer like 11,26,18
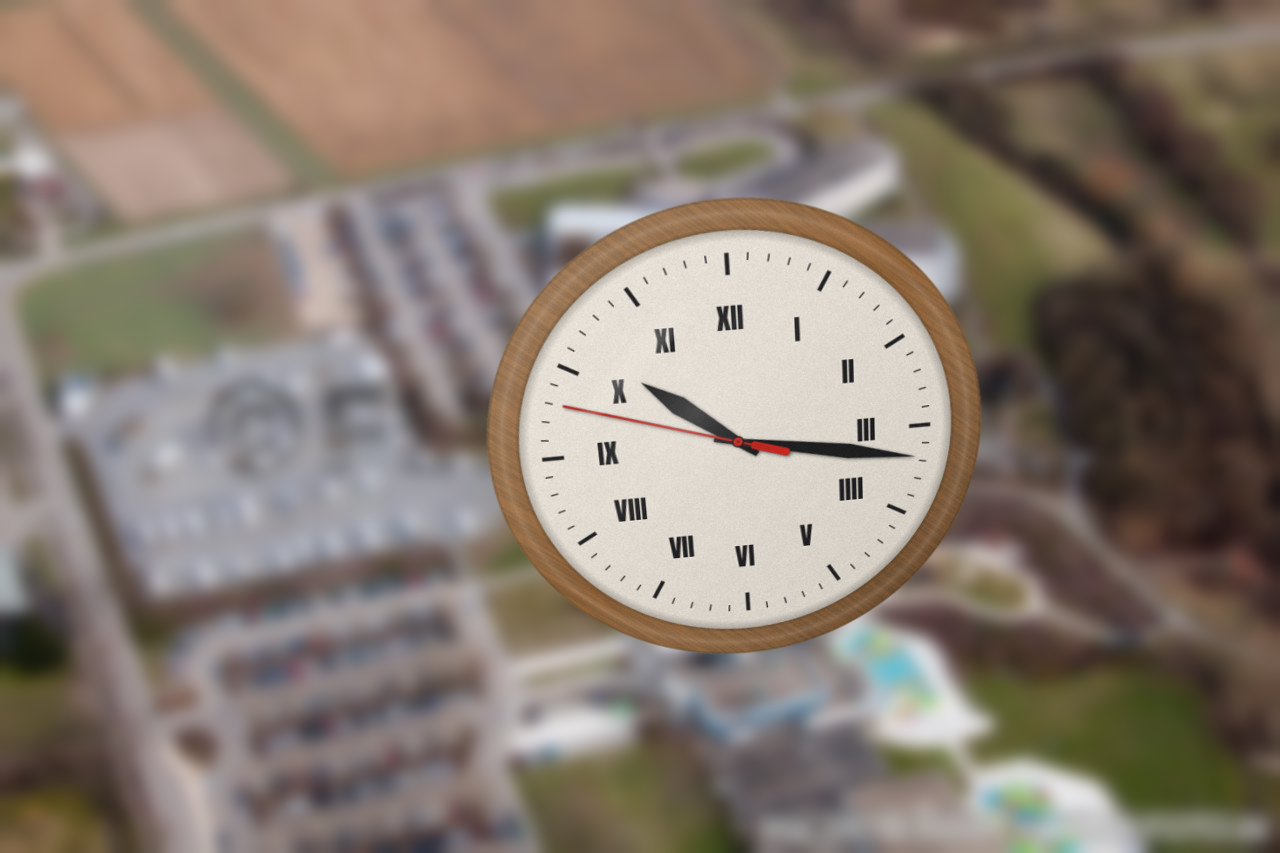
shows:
10,16,48
